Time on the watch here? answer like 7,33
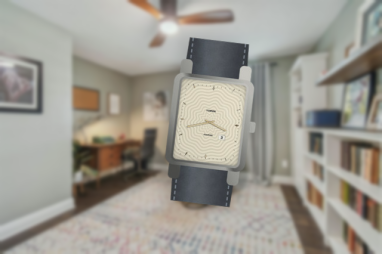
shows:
3,42
